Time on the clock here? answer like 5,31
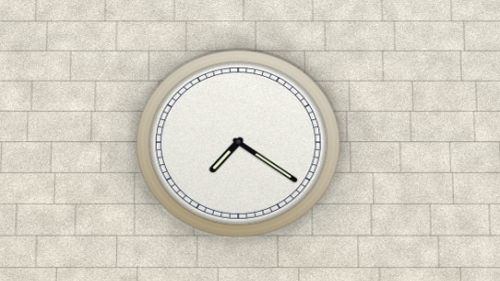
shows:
7,21
